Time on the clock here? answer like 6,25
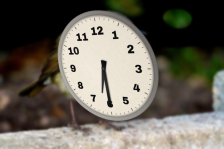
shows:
6,30
